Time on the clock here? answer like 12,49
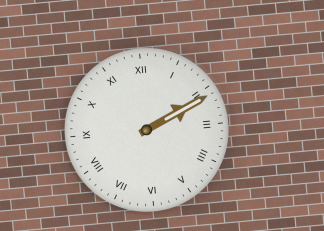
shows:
2,11
